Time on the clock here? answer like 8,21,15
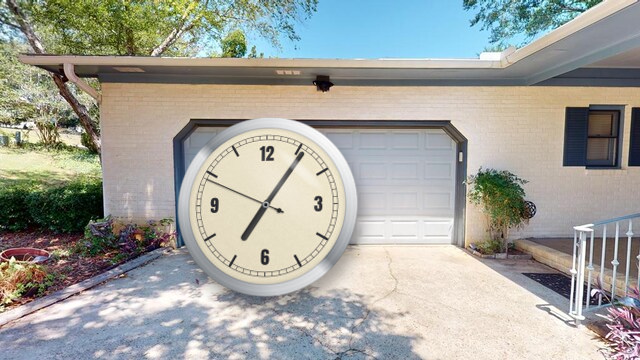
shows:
7,05,49
